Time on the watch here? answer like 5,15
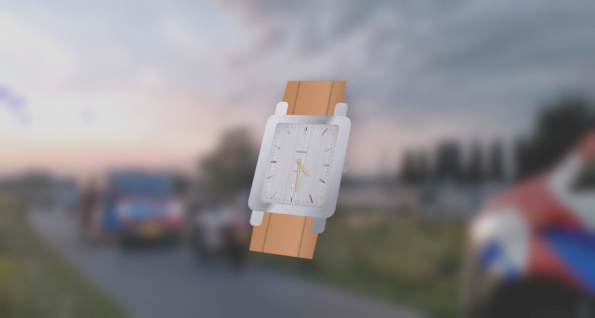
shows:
4,29
